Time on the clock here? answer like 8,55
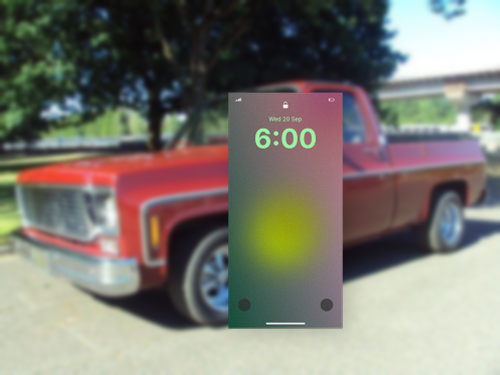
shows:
6,00
